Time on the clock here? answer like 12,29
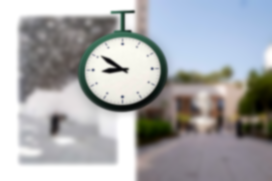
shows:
8,51
